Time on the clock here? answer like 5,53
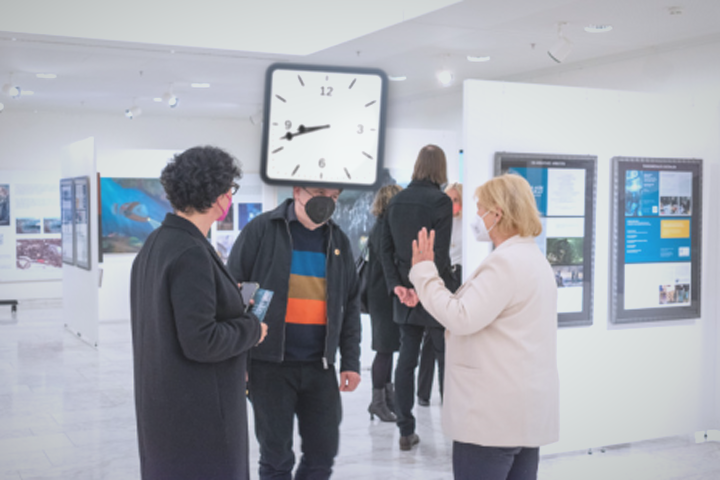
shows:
8,42
